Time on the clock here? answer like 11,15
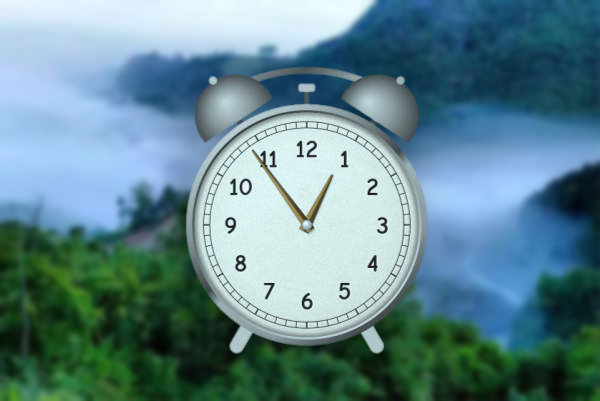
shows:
12,54
